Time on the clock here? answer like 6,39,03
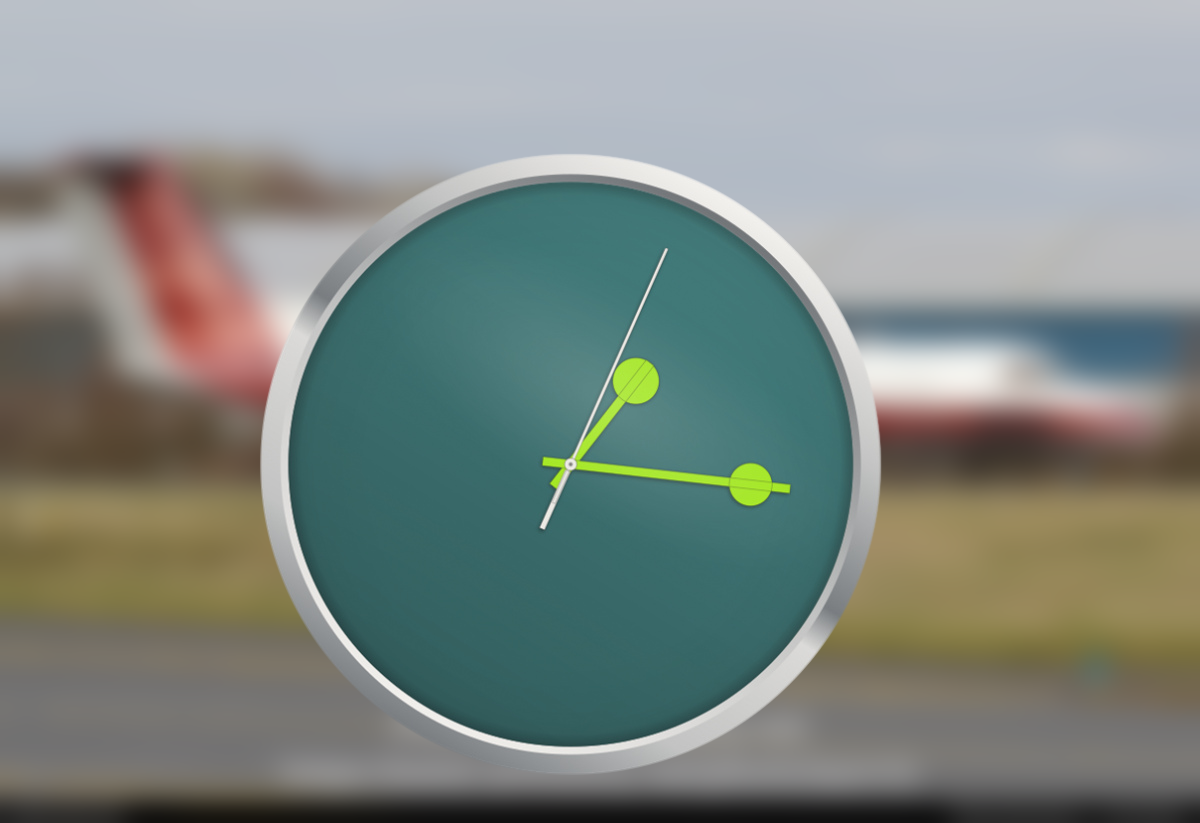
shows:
1,16,04
